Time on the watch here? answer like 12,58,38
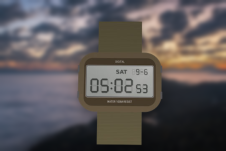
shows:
5,02,53
